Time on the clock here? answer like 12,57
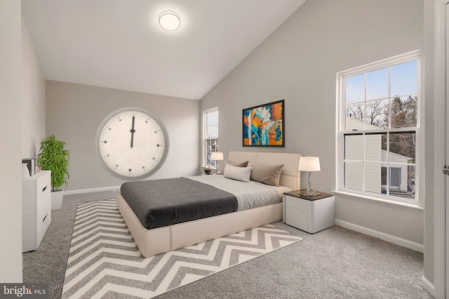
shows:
12,00
